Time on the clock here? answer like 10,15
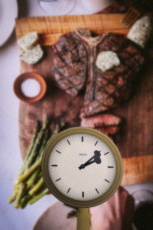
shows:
2,08
